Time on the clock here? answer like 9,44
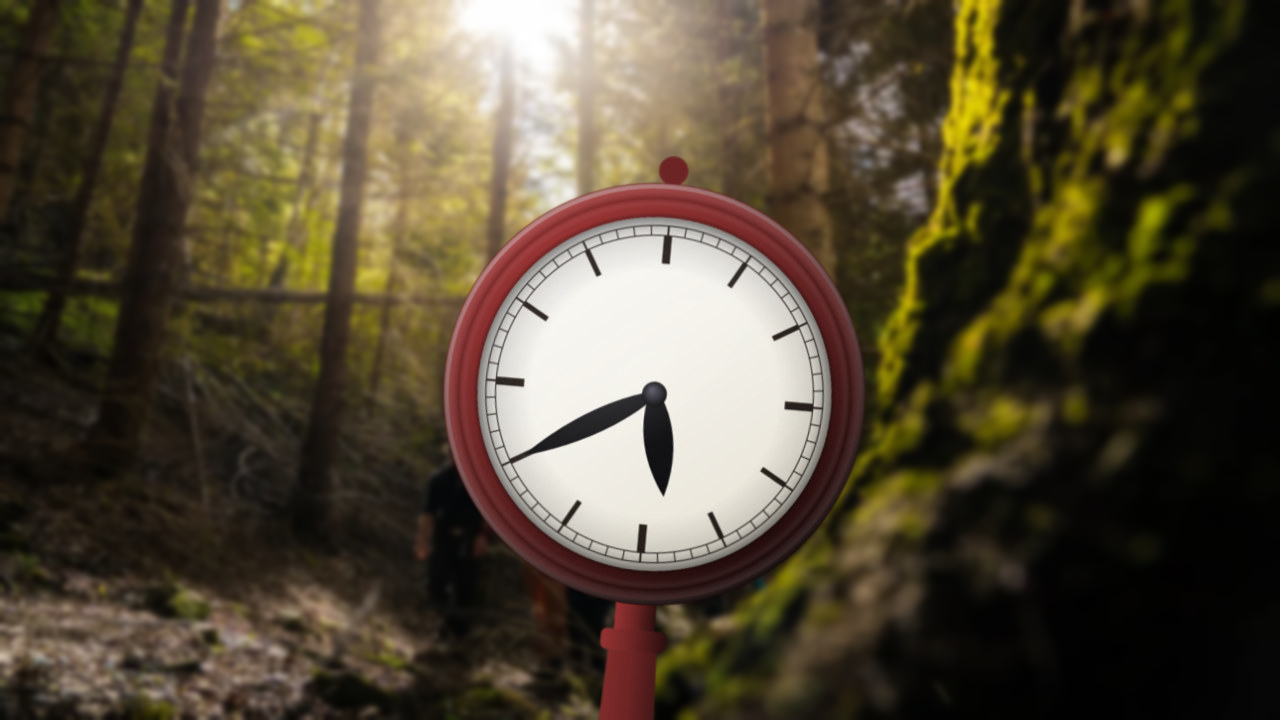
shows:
5,40
